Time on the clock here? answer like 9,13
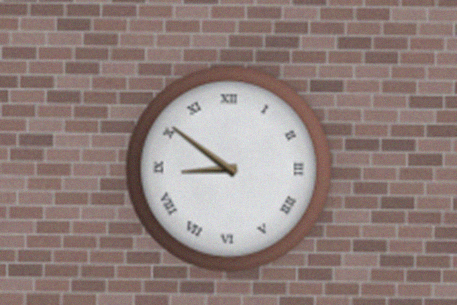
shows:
8,51
